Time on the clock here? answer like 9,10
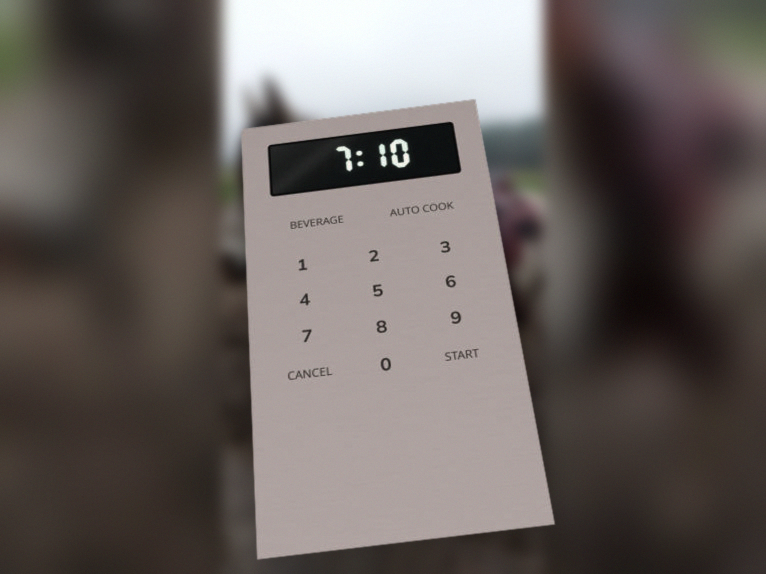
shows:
7,10
